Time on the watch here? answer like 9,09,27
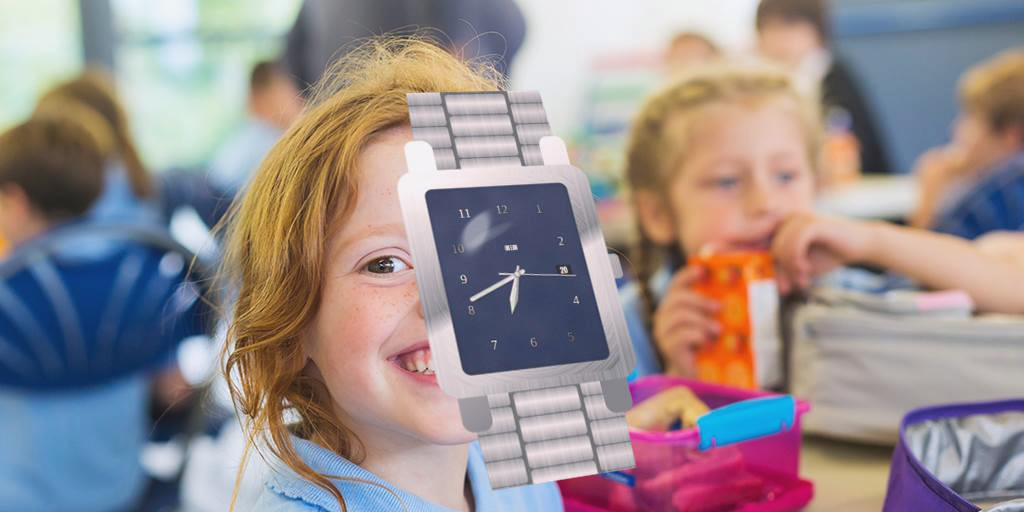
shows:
6,41,16
